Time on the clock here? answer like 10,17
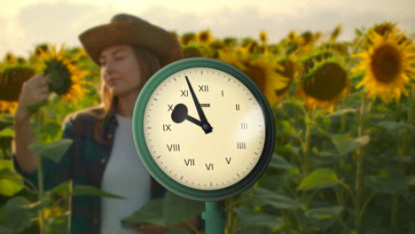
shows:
9,57
